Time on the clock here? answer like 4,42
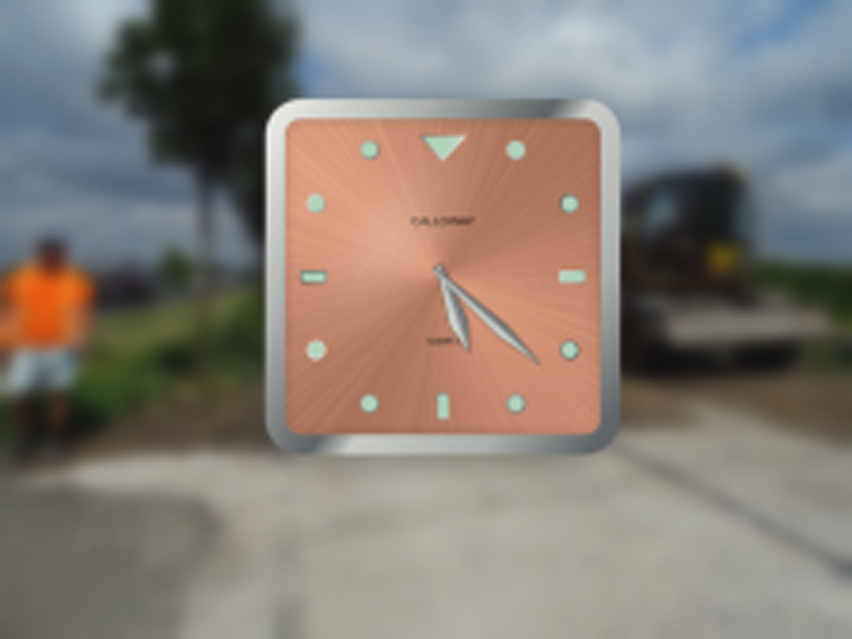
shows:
5,22
